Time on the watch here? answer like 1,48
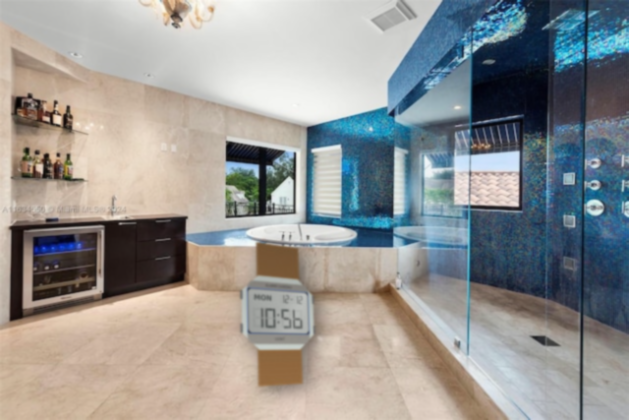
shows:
10,56
